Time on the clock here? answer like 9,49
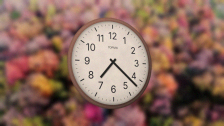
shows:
7,22
